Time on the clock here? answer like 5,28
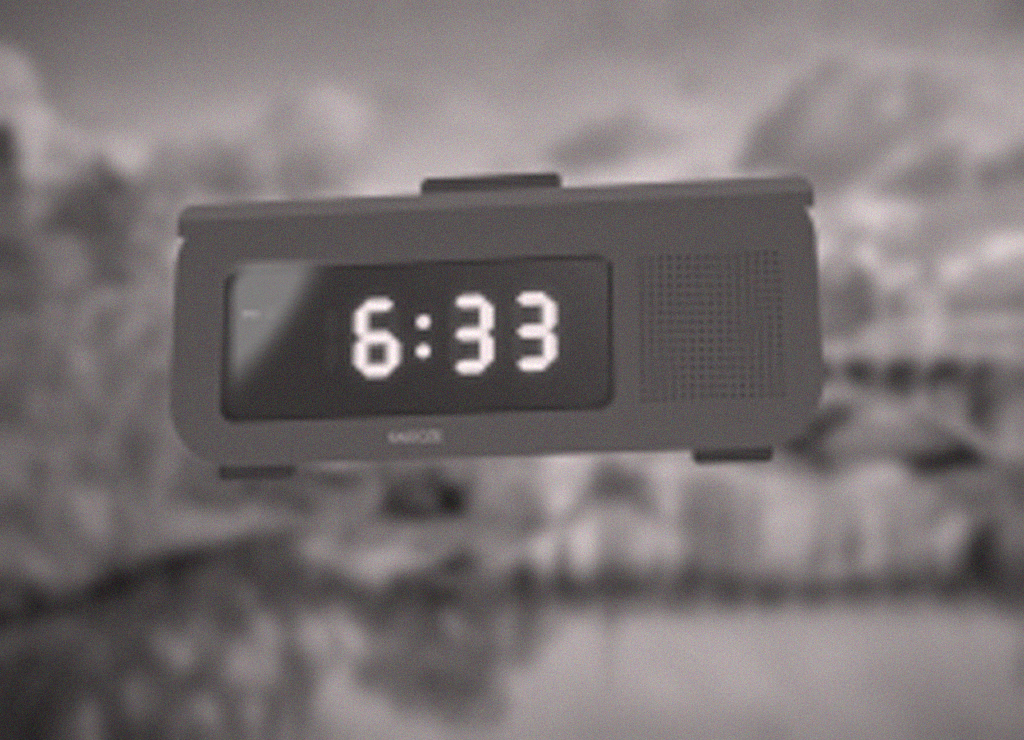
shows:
6,33
